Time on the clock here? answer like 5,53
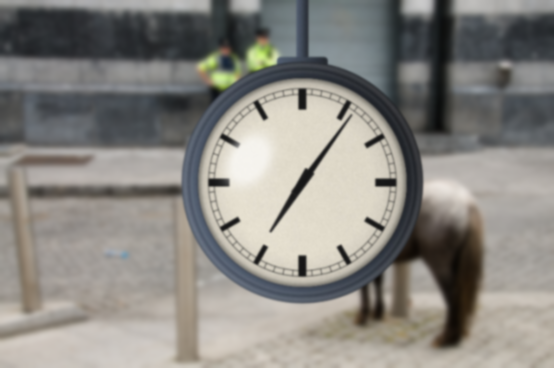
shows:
7,06
